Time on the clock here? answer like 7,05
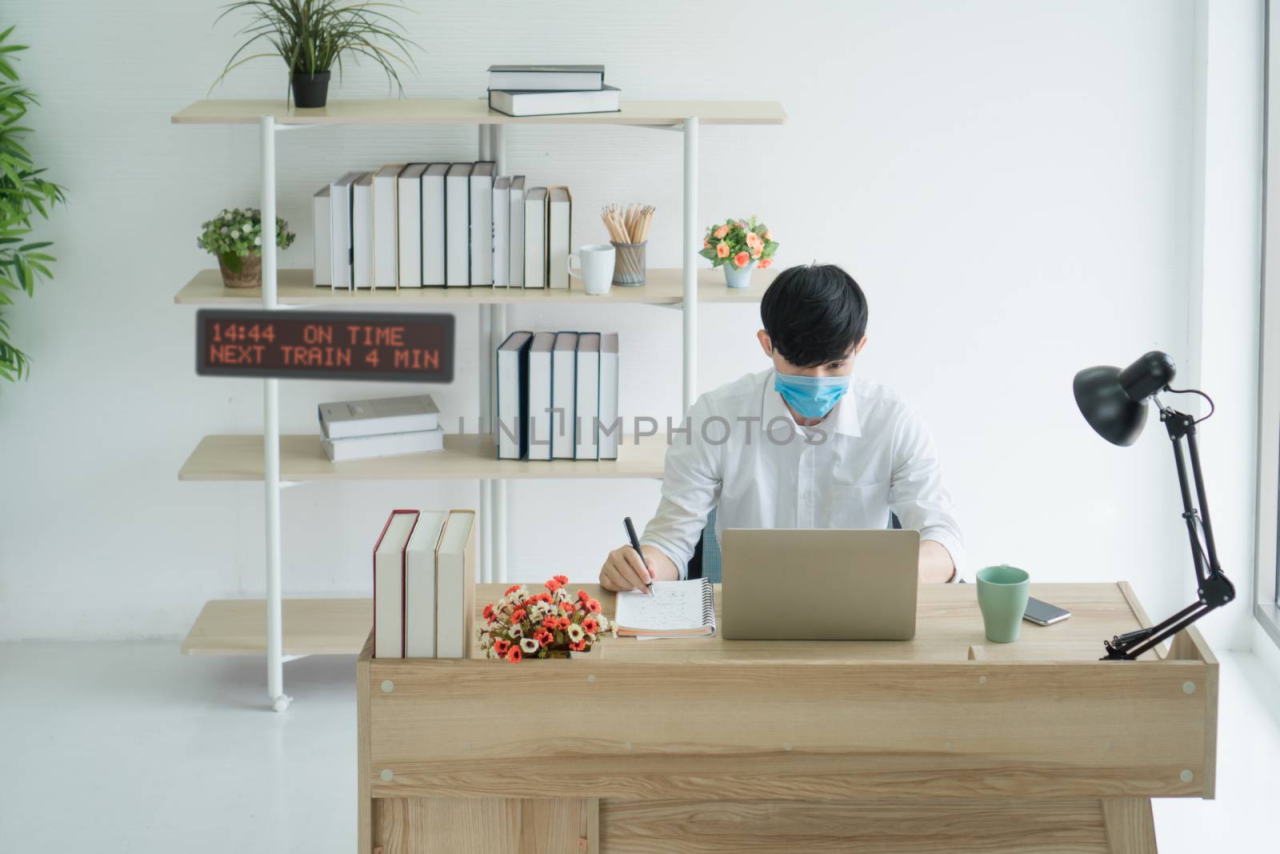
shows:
14,44
